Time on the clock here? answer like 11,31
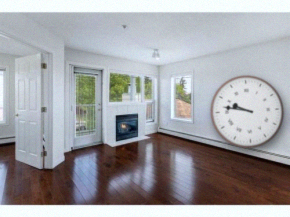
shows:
9,47
